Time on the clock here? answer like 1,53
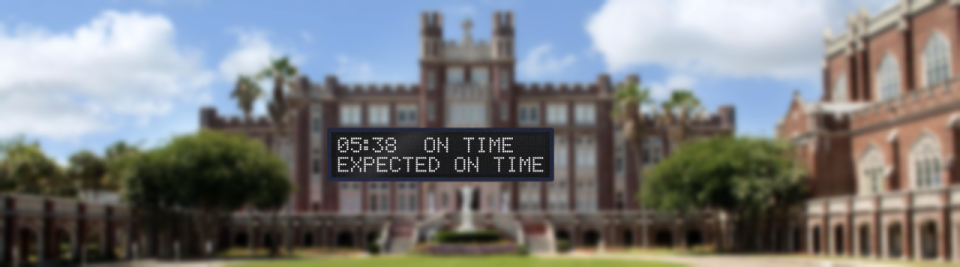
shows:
5,38
